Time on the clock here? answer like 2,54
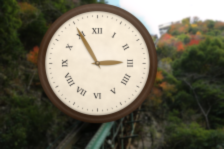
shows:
2,55
